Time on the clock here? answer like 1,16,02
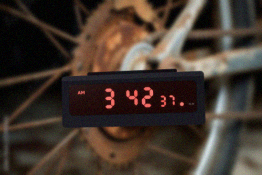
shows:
3,42,37
